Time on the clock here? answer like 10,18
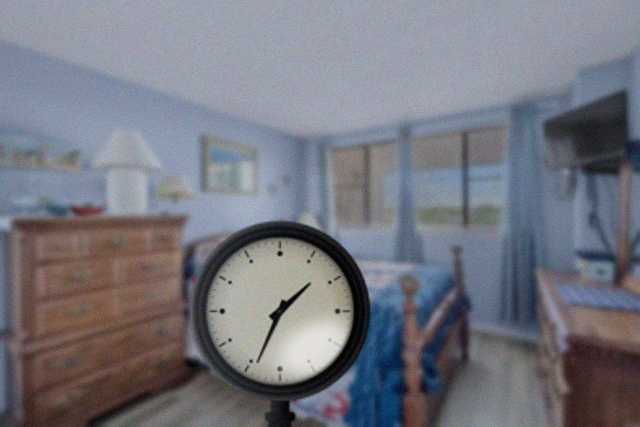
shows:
1,34
